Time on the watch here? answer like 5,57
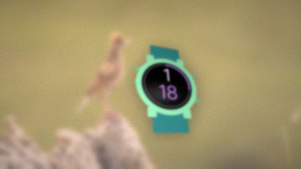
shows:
1,18
